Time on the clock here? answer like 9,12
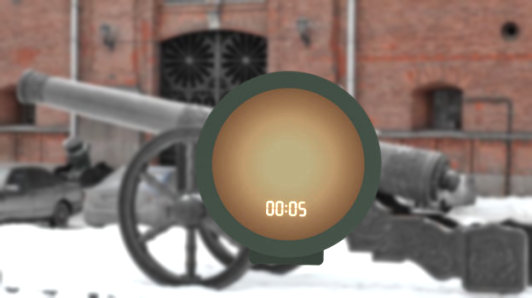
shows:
0,05
